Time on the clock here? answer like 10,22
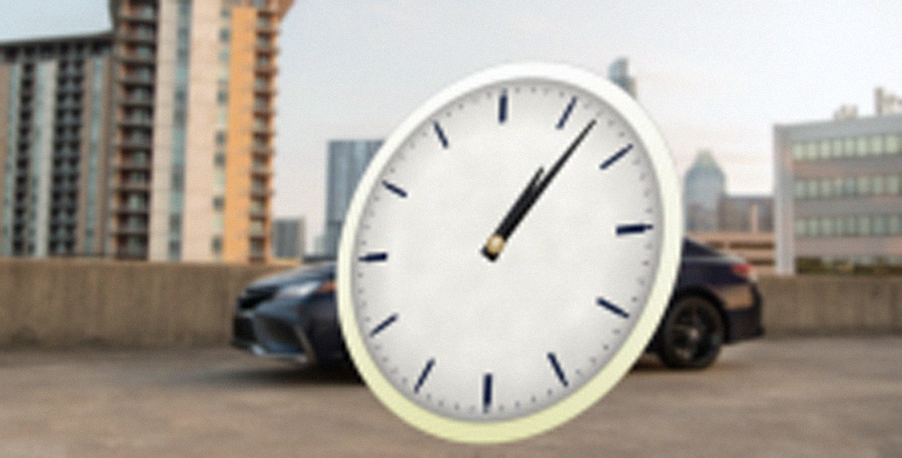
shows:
1,07
